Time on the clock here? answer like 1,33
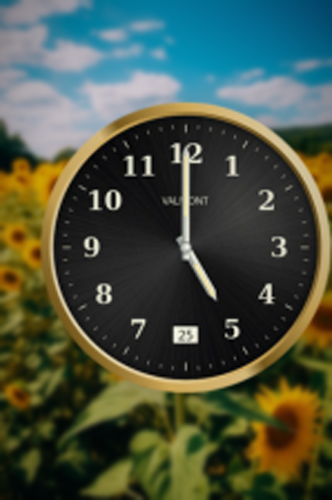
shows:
5,00
